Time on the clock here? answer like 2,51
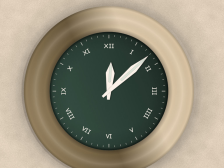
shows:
12,08
